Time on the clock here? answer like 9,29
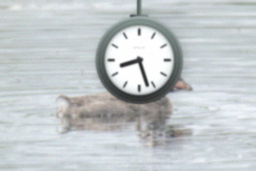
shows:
8,27
